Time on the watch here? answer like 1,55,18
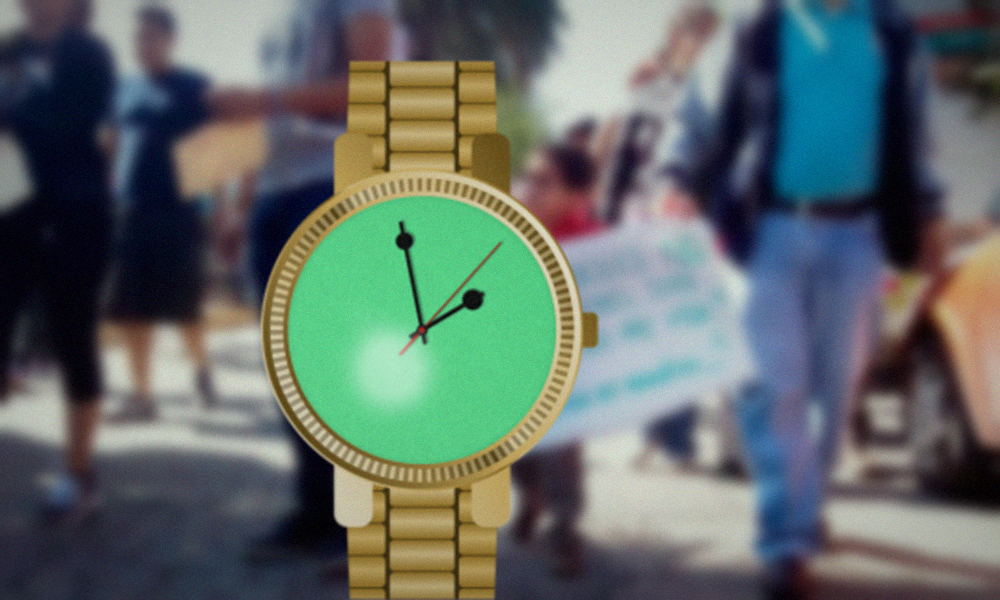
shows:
1,58,07
